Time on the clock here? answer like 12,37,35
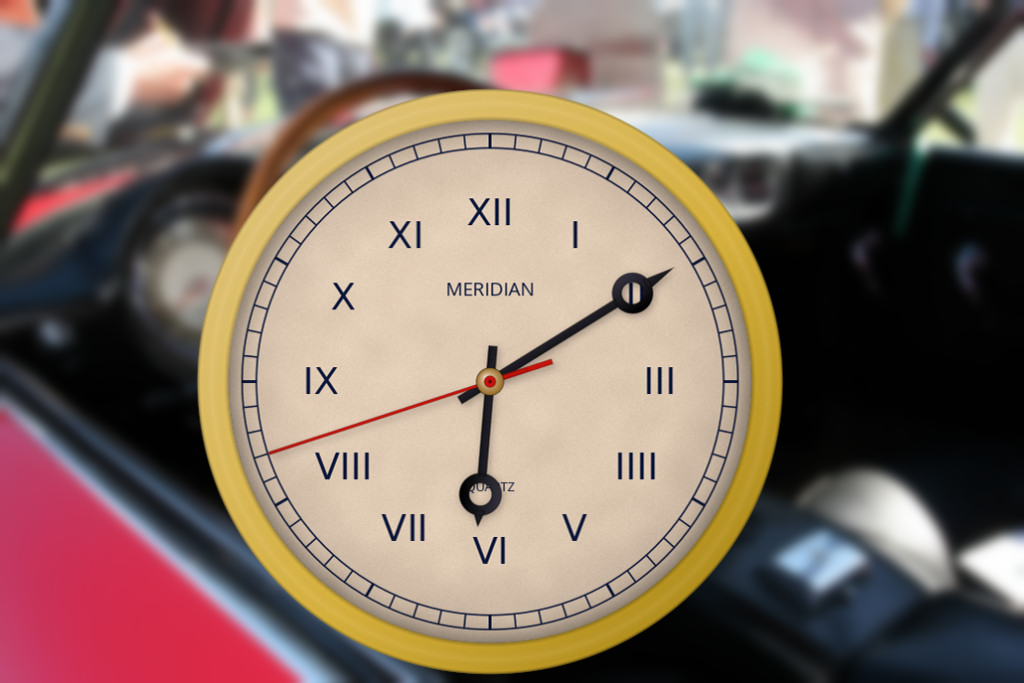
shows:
6,09,42
